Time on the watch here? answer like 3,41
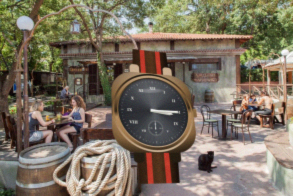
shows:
3,15
